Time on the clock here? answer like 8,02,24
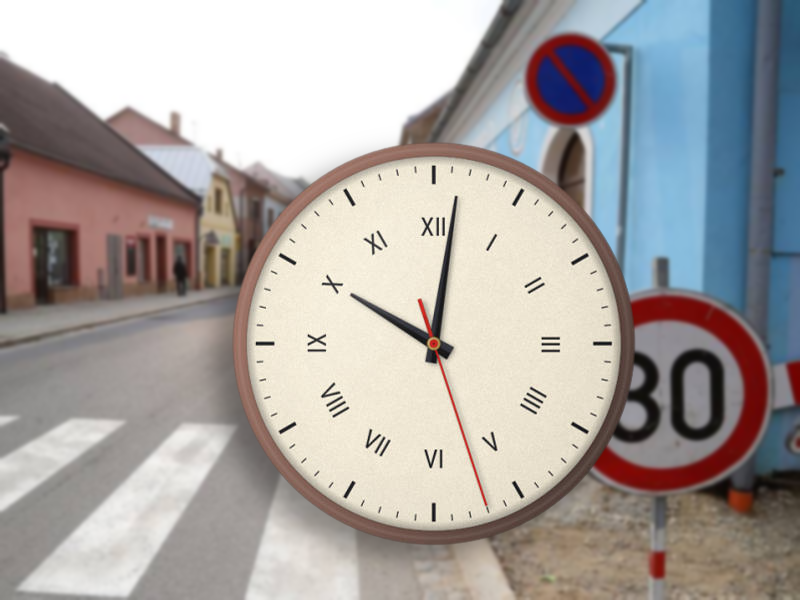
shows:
10,01,27
